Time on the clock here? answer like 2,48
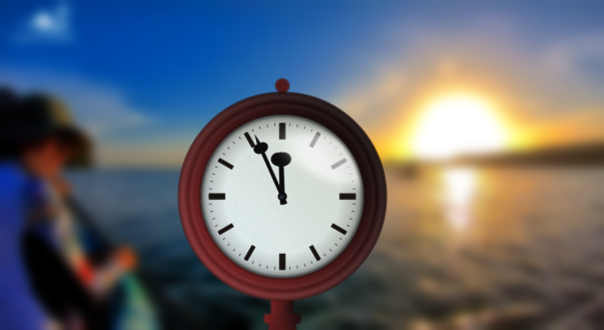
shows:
11,56
